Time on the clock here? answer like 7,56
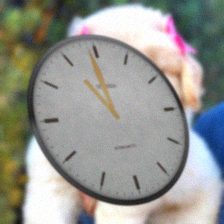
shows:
10,59
